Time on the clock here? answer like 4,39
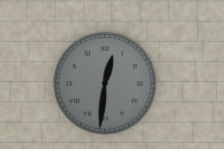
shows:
12,31
